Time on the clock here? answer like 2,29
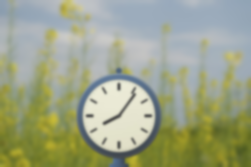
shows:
8,06
